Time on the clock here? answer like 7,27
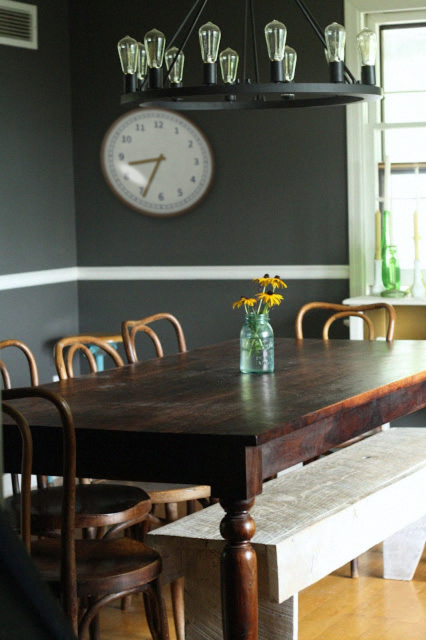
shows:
8,34
